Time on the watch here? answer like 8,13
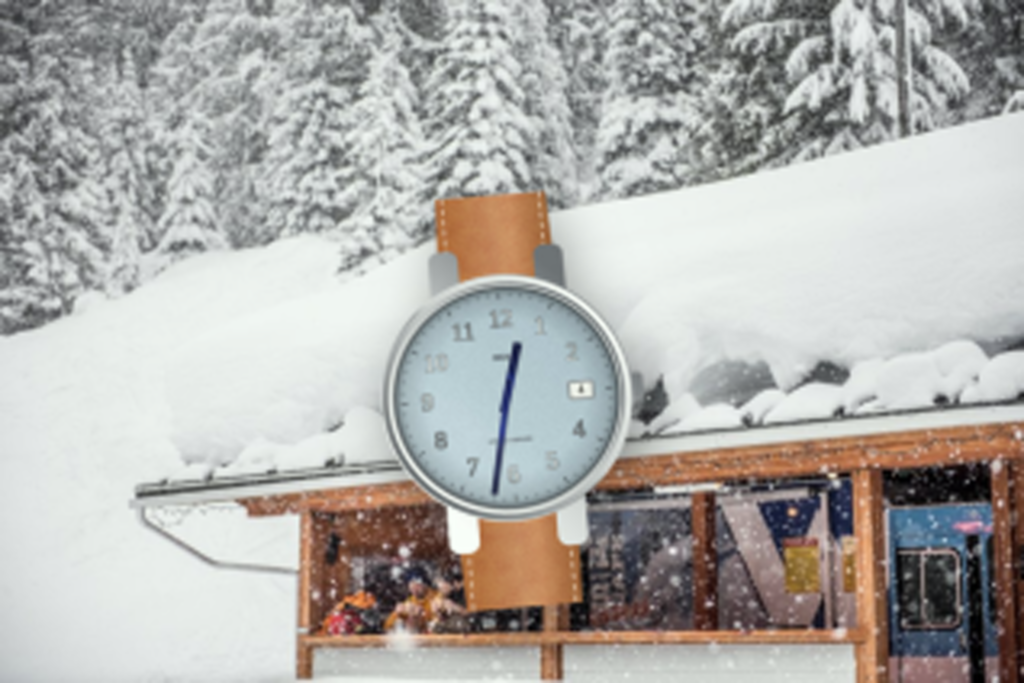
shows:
12,32
